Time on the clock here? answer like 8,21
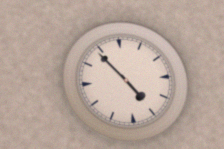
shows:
4,54
